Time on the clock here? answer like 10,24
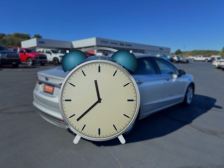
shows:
11,38
